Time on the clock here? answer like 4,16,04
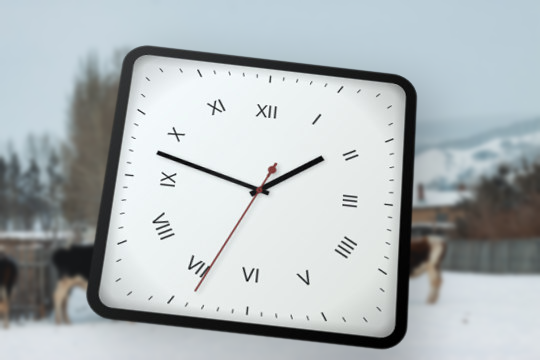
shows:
1,47,34
